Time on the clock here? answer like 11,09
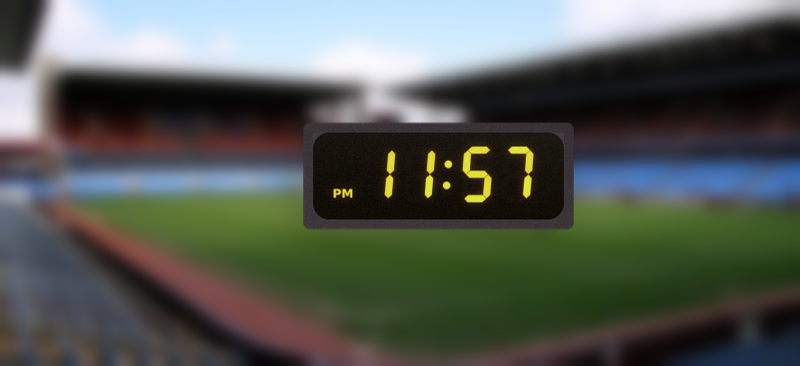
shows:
11,57
